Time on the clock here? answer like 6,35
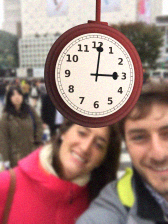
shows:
3,01
